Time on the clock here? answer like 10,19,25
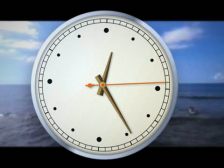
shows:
12,24,14
